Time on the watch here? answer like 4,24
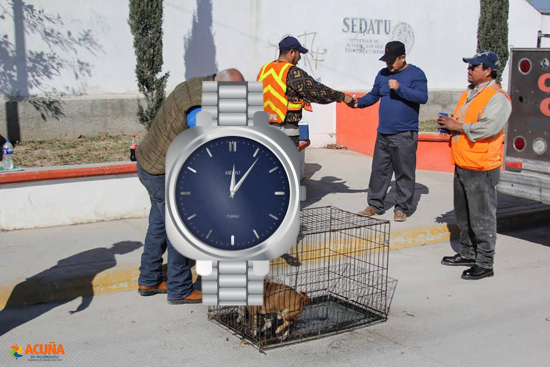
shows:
12,06
